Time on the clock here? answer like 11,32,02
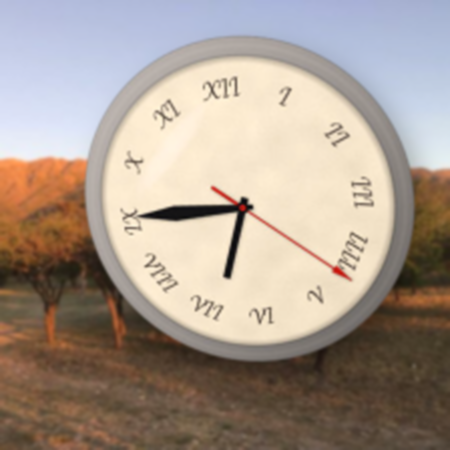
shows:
6,45,22
